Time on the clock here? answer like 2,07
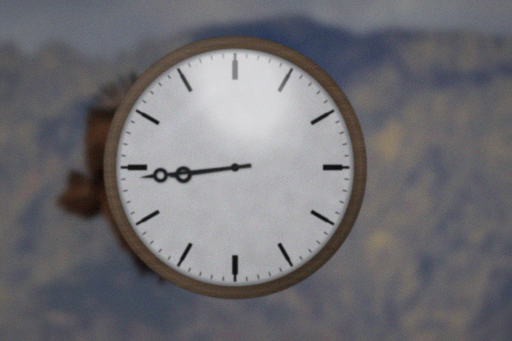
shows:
8,44
